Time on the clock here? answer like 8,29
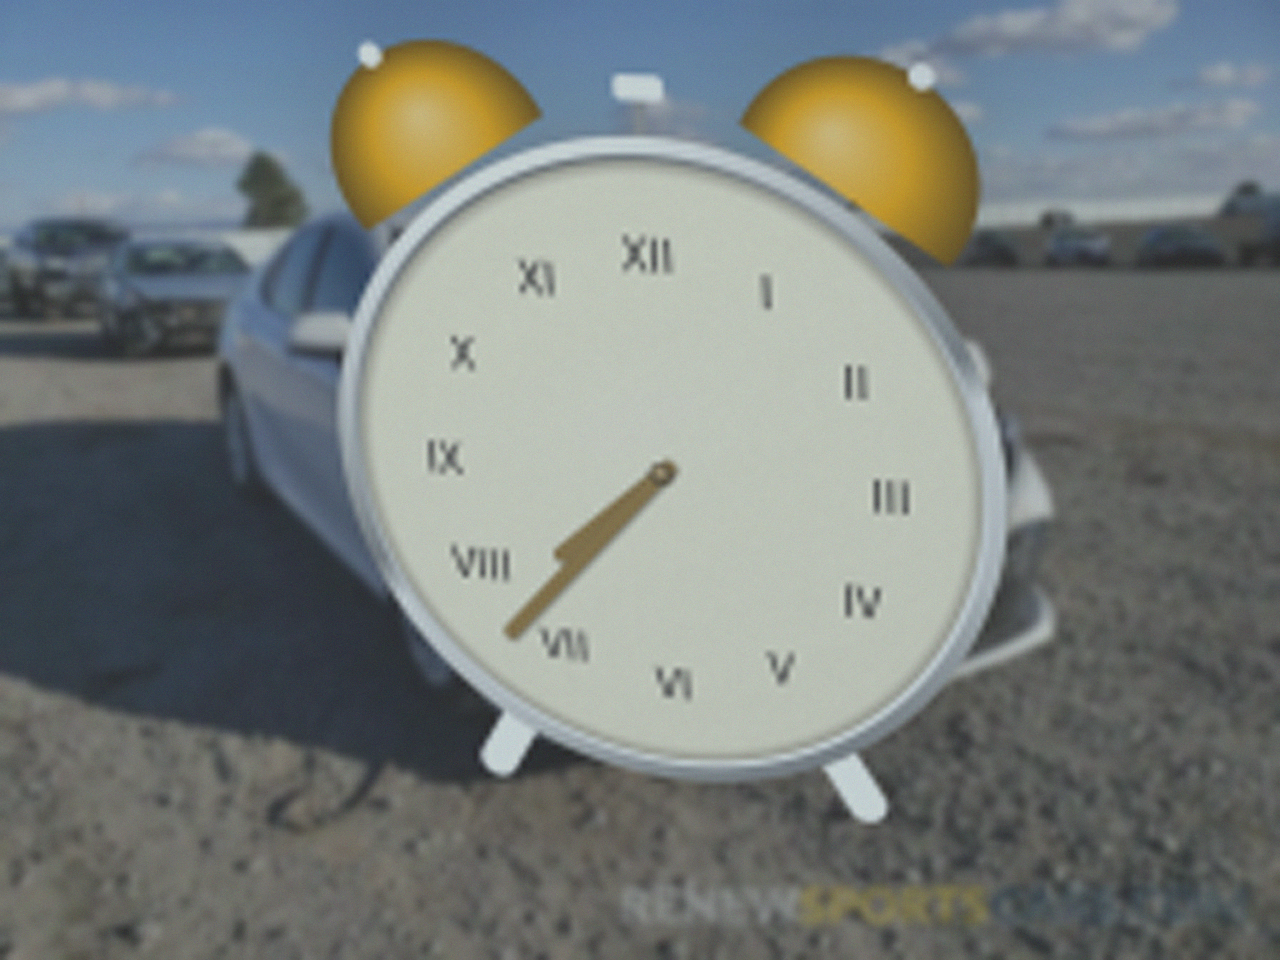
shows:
7,37
